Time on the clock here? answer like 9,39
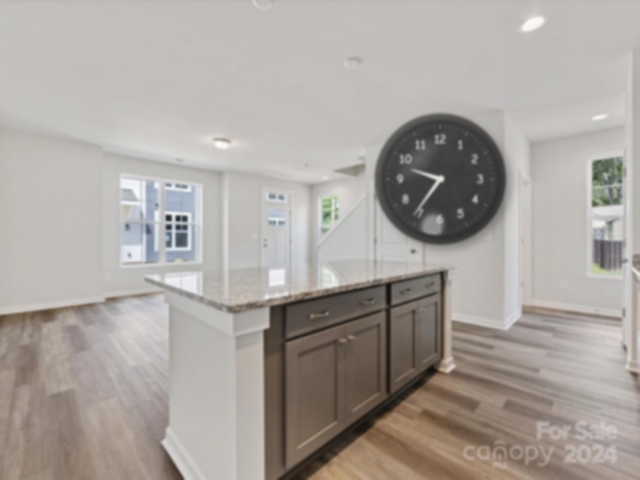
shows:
9,36
